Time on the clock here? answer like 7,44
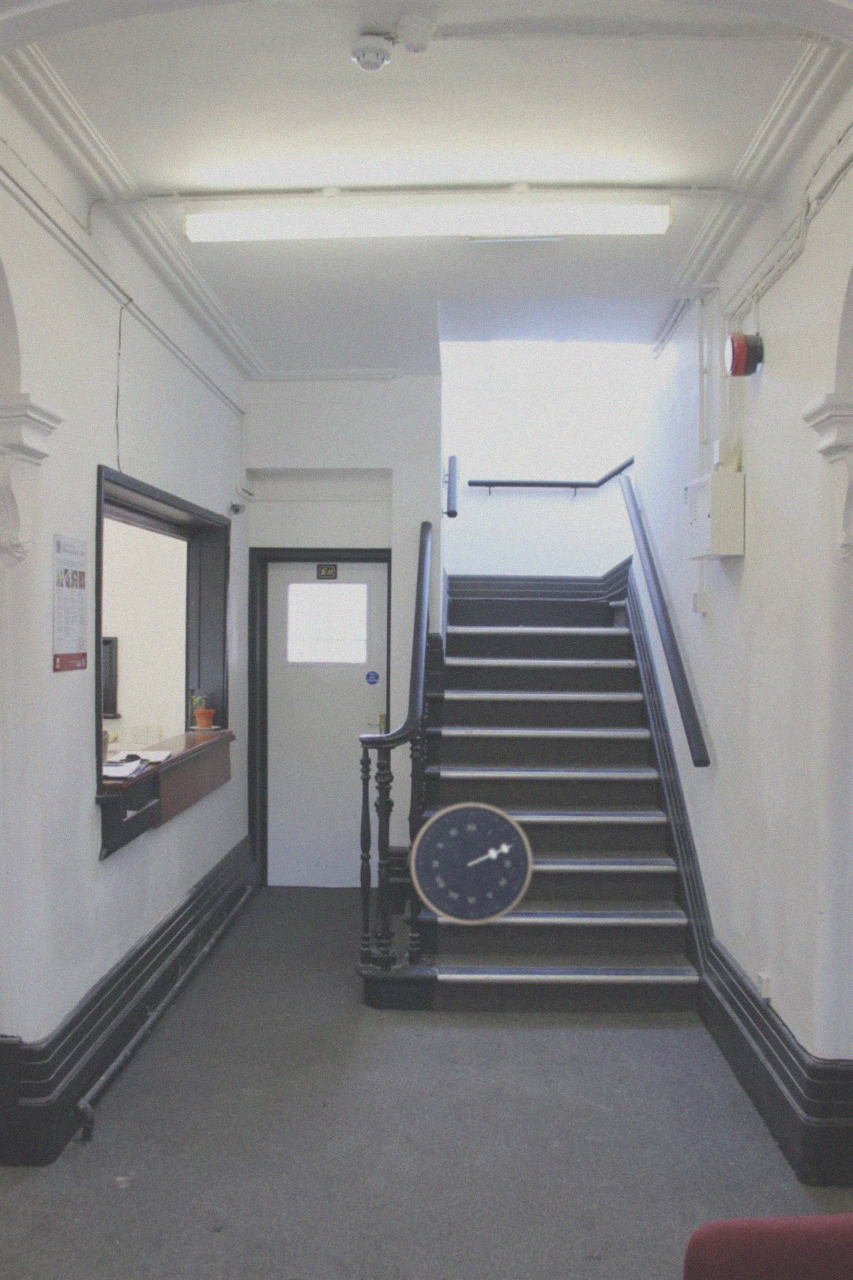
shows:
2,11
